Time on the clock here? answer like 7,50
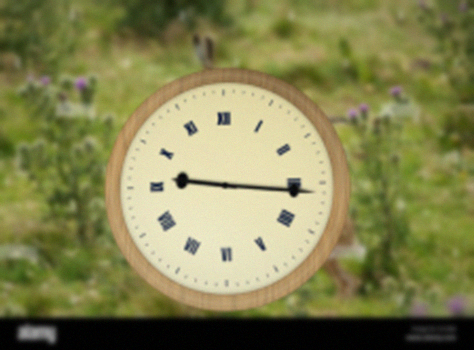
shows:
9,16
